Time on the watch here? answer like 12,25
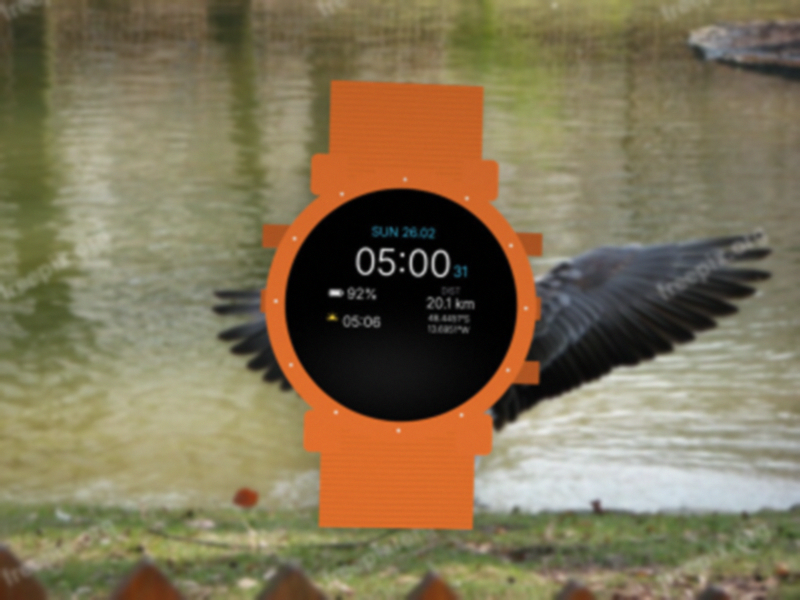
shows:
5,00
